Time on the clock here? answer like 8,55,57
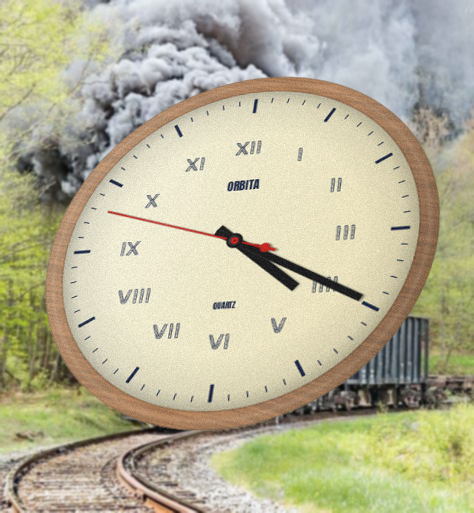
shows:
4,19,48
